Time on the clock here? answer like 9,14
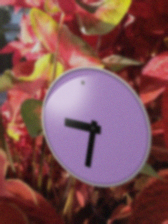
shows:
9,34
